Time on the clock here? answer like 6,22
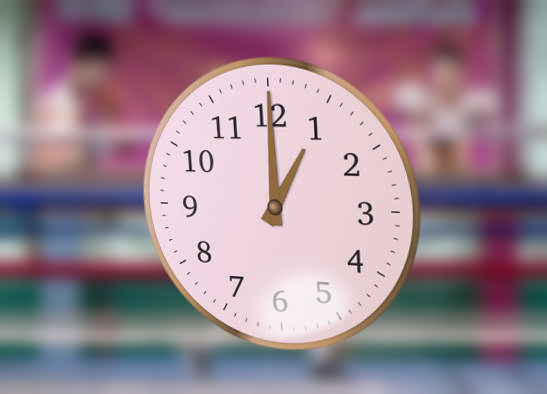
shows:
1,00
